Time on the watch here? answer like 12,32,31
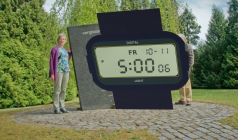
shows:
5,00,06
